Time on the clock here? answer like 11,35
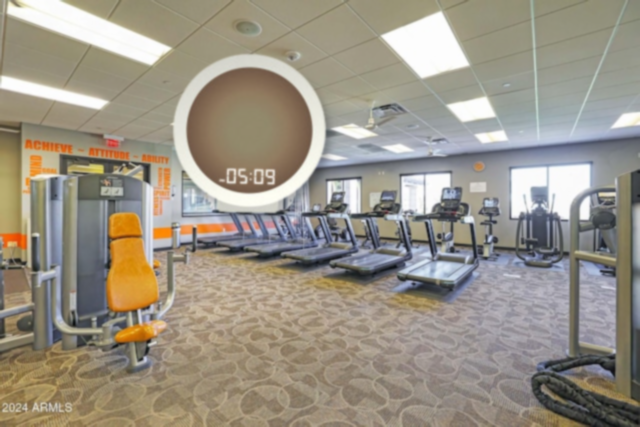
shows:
5,09
